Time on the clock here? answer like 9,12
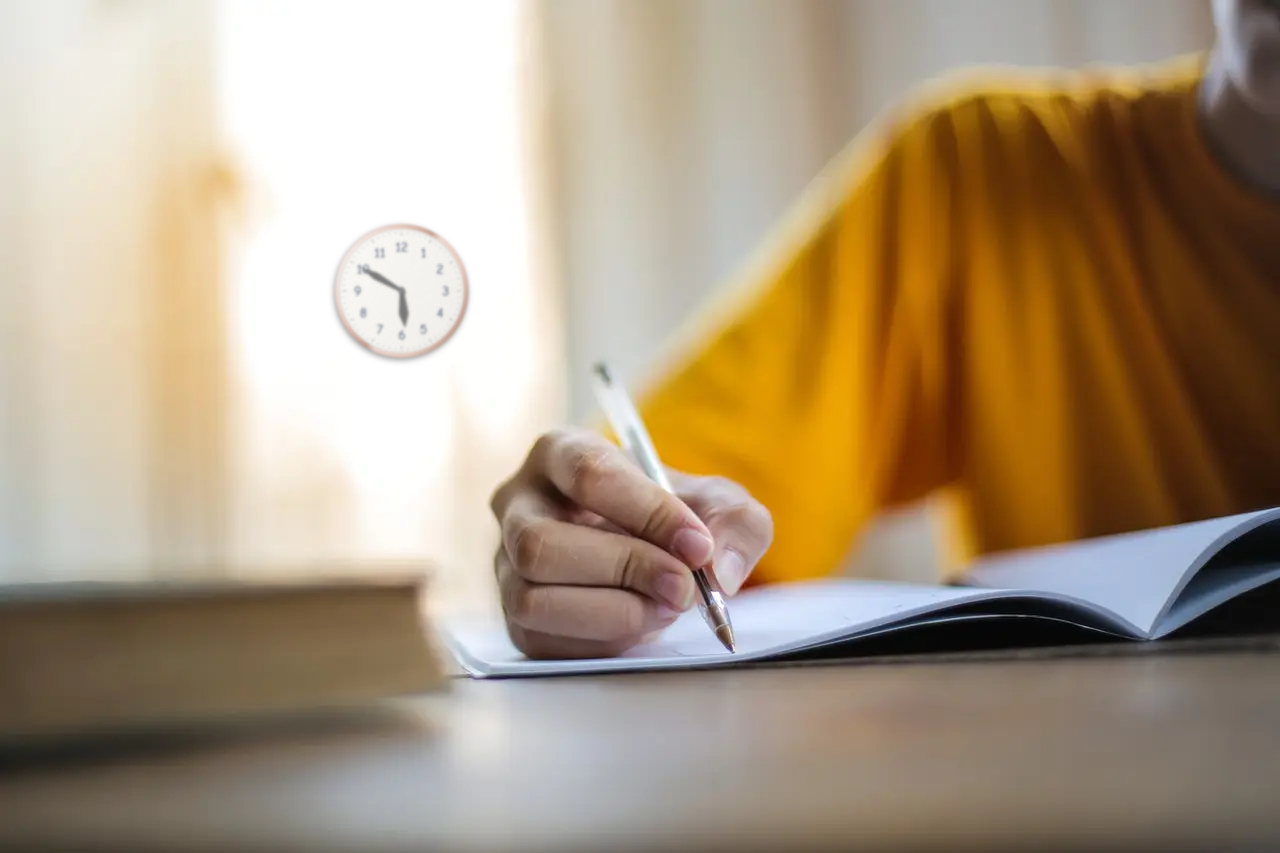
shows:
5,50
